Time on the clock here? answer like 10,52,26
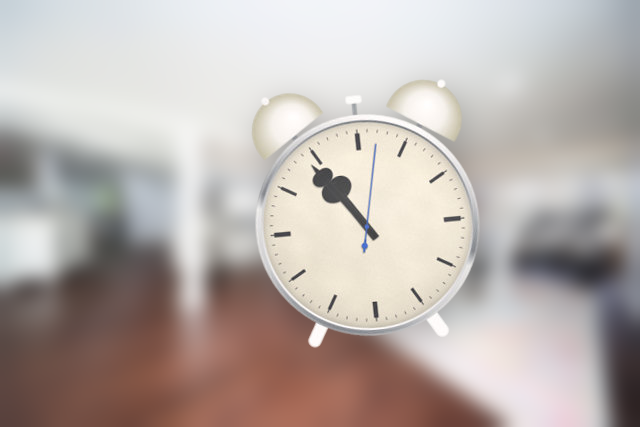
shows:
10,54,02
